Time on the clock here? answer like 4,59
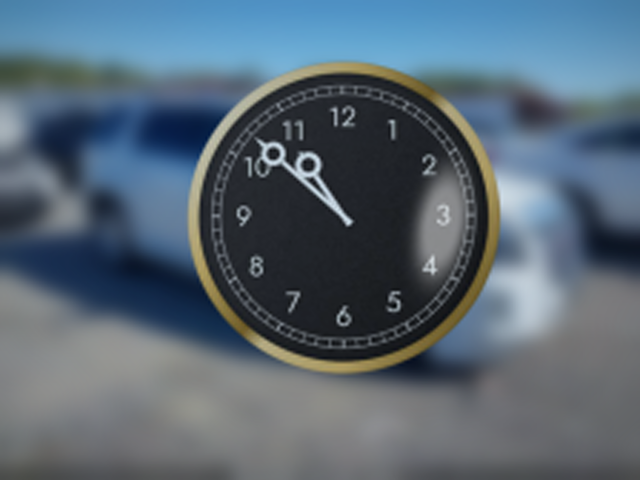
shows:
10,52
